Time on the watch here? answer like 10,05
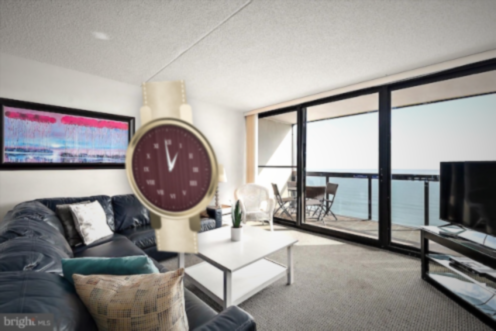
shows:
12,59
